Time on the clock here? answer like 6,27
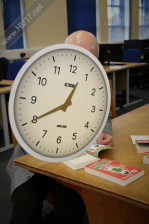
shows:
12,40
